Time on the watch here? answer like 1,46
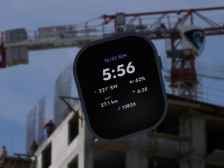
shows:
5,56
